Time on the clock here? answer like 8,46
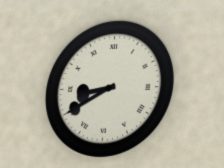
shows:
8,40
